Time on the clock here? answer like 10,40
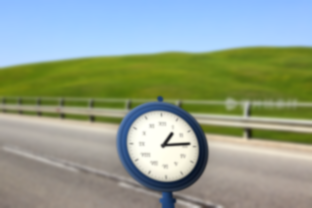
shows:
1,14
